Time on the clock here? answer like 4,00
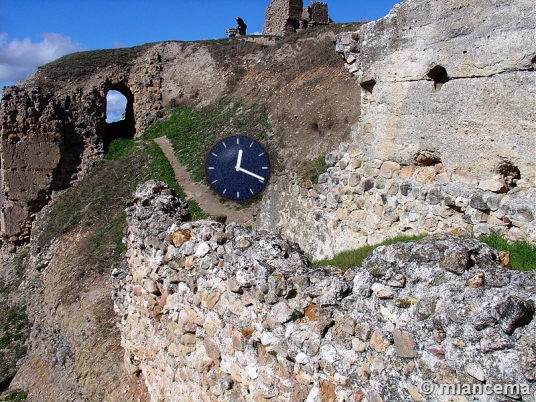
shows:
12,19
